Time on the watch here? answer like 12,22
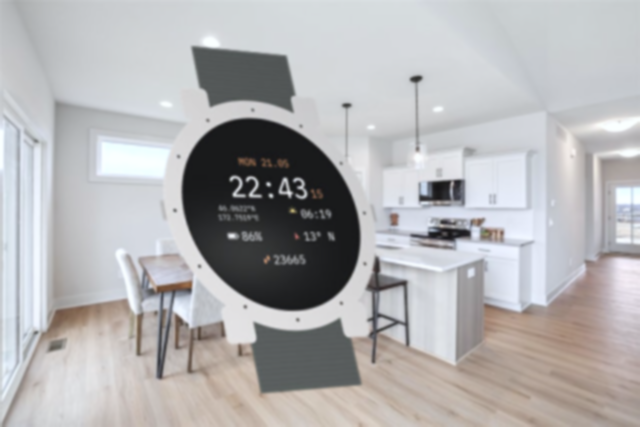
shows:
22,43
